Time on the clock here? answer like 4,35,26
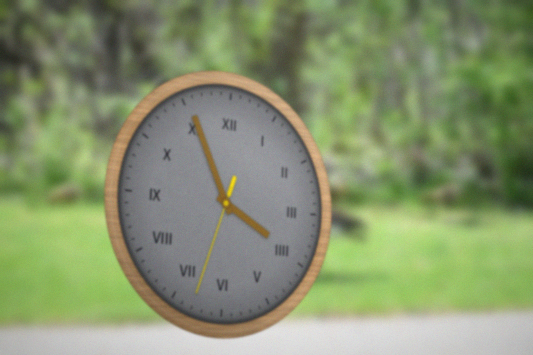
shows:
3,55,33
